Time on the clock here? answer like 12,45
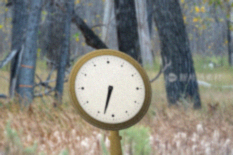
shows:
6,33
